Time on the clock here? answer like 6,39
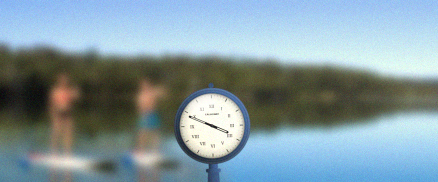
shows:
3,49
